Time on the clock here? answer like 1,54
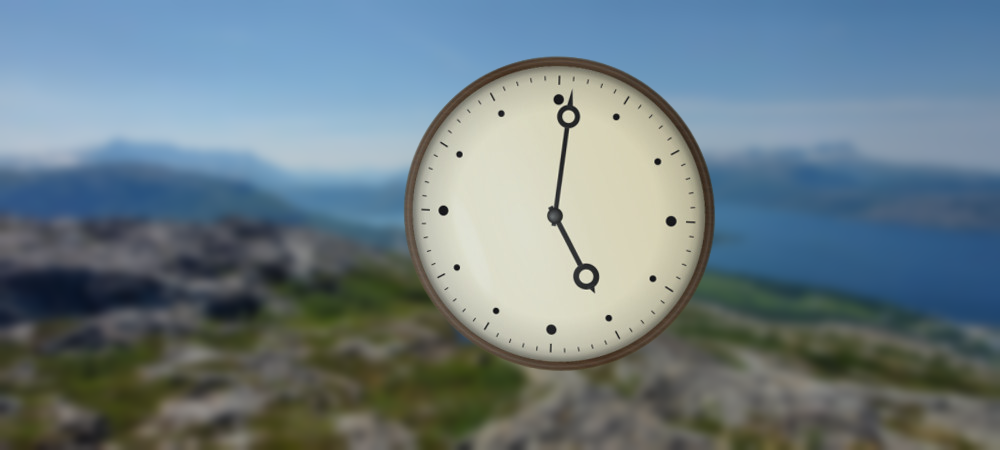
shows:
5,01
